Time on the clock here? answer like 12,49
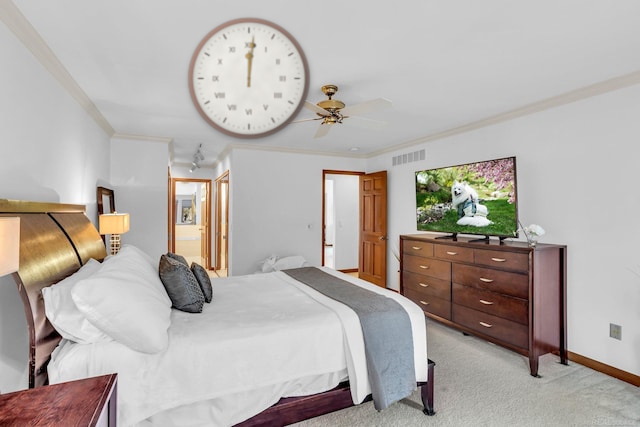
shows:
12,01
